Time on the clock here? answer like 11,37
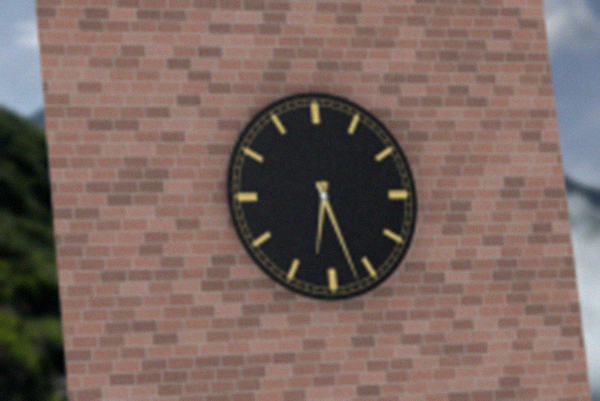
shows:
6,27
